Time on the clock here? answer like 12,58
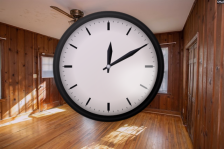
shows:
12,10
